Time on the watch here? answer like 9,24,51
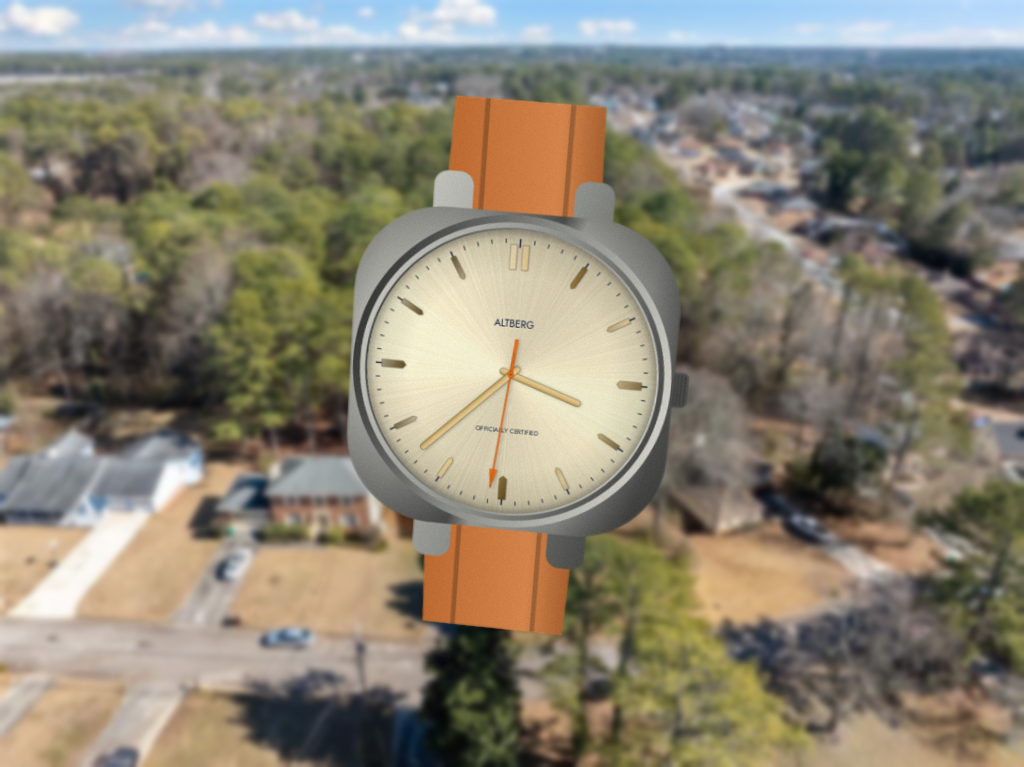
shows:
3,37,31
